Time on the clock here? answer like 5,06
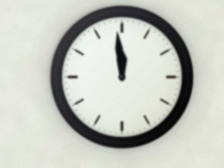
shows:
11,59
